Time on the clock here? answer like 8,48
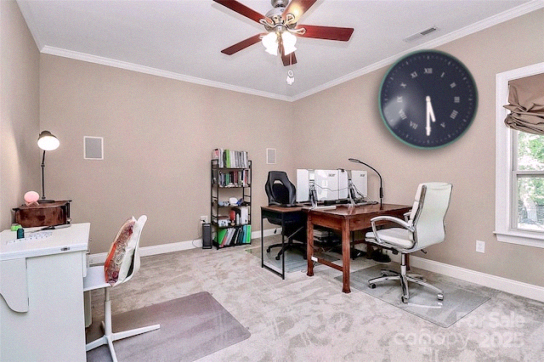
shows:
5,30
